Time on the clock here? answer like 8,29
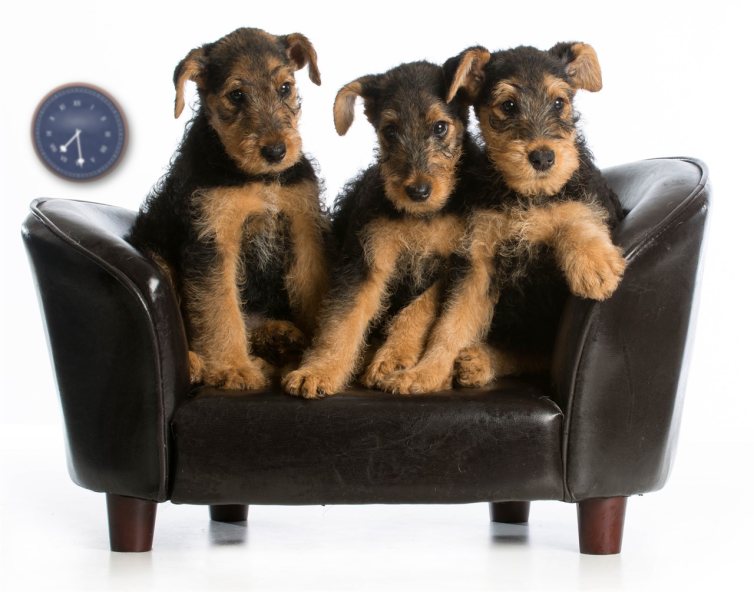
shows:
7,29
